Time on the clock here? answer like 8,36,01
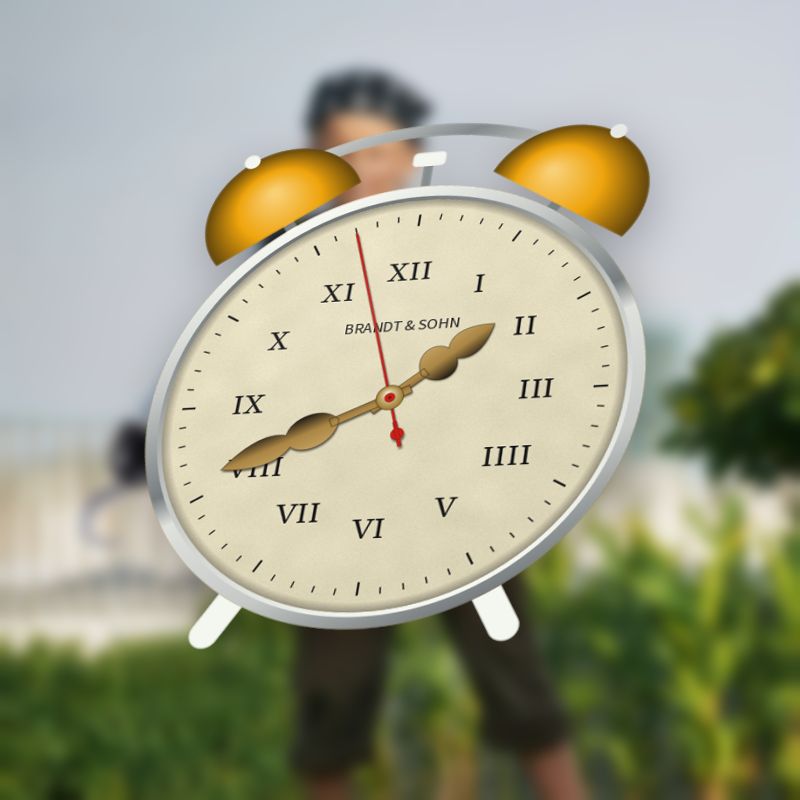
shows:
1,40,57
